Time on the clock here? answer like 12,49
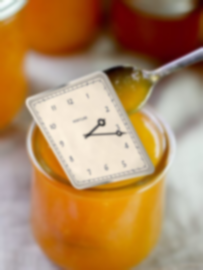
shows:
2,17
